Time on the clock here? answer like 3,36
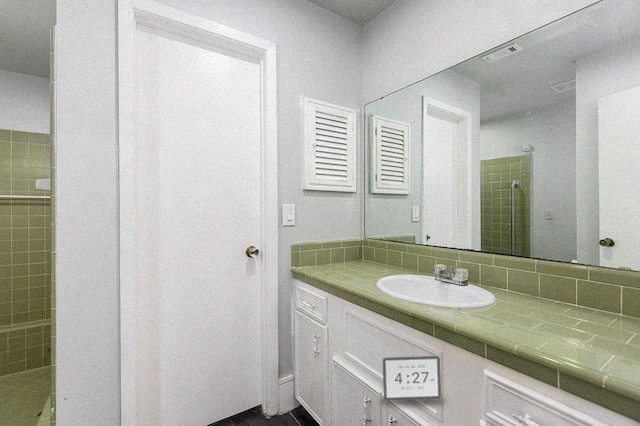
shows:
4,27
